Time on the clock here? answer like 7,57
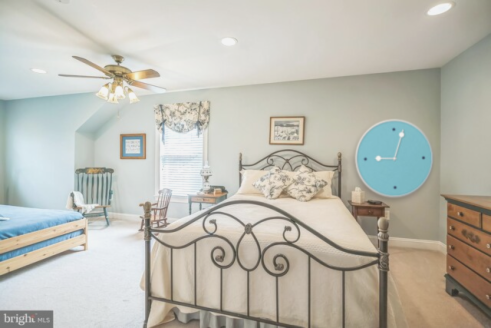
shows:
9,03
